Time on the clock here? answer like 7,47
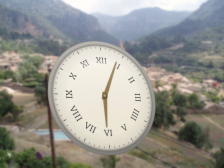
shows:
6,04
